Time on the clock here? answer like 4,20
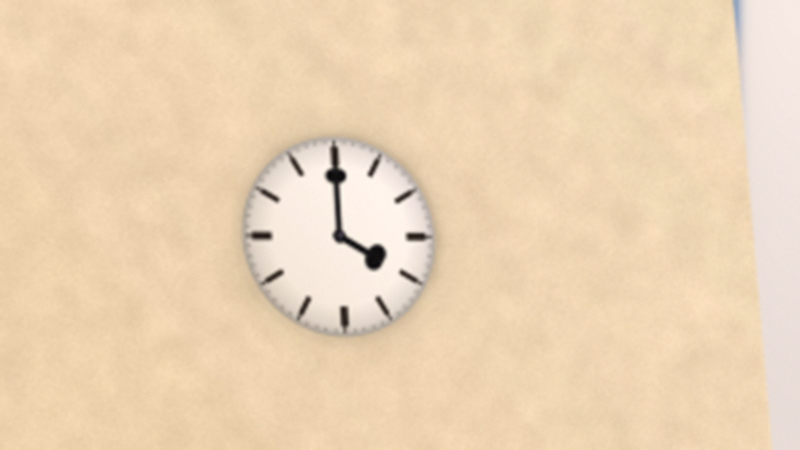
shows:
4,00
